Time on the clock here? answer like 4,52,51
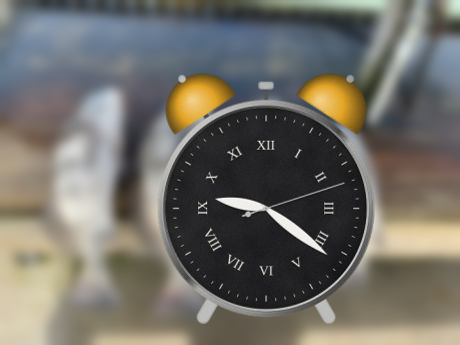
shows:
9,21,12
